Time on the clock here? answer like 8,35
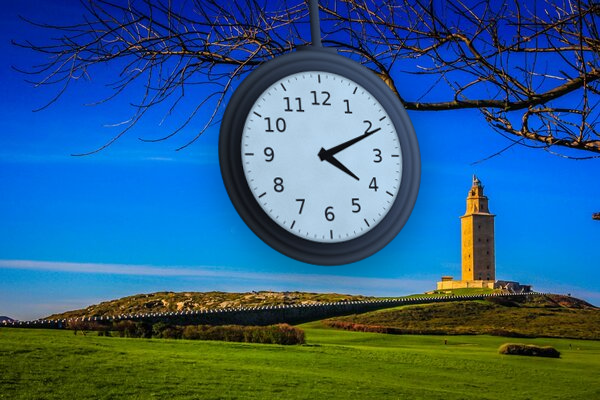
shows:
4,11
